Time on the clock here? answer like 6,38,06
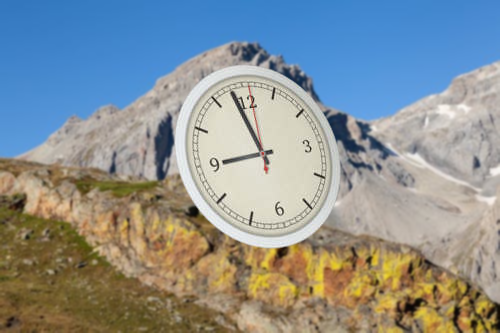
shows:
8,58,01
